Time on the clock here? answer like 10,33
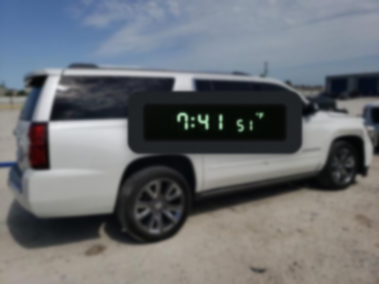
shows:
7,41
